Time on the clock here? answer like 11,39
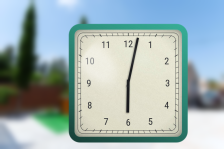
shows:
6,02
